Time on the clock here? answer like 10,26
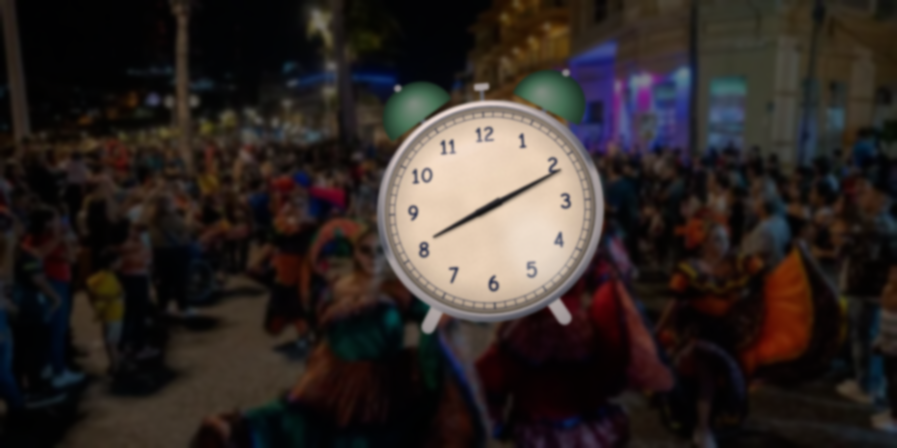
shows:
8,11
